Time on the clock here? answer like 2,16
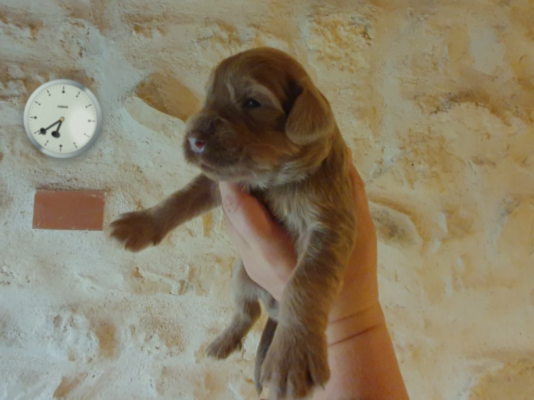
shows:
6,39
